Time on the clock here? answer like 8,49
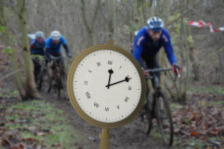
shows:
12,11
